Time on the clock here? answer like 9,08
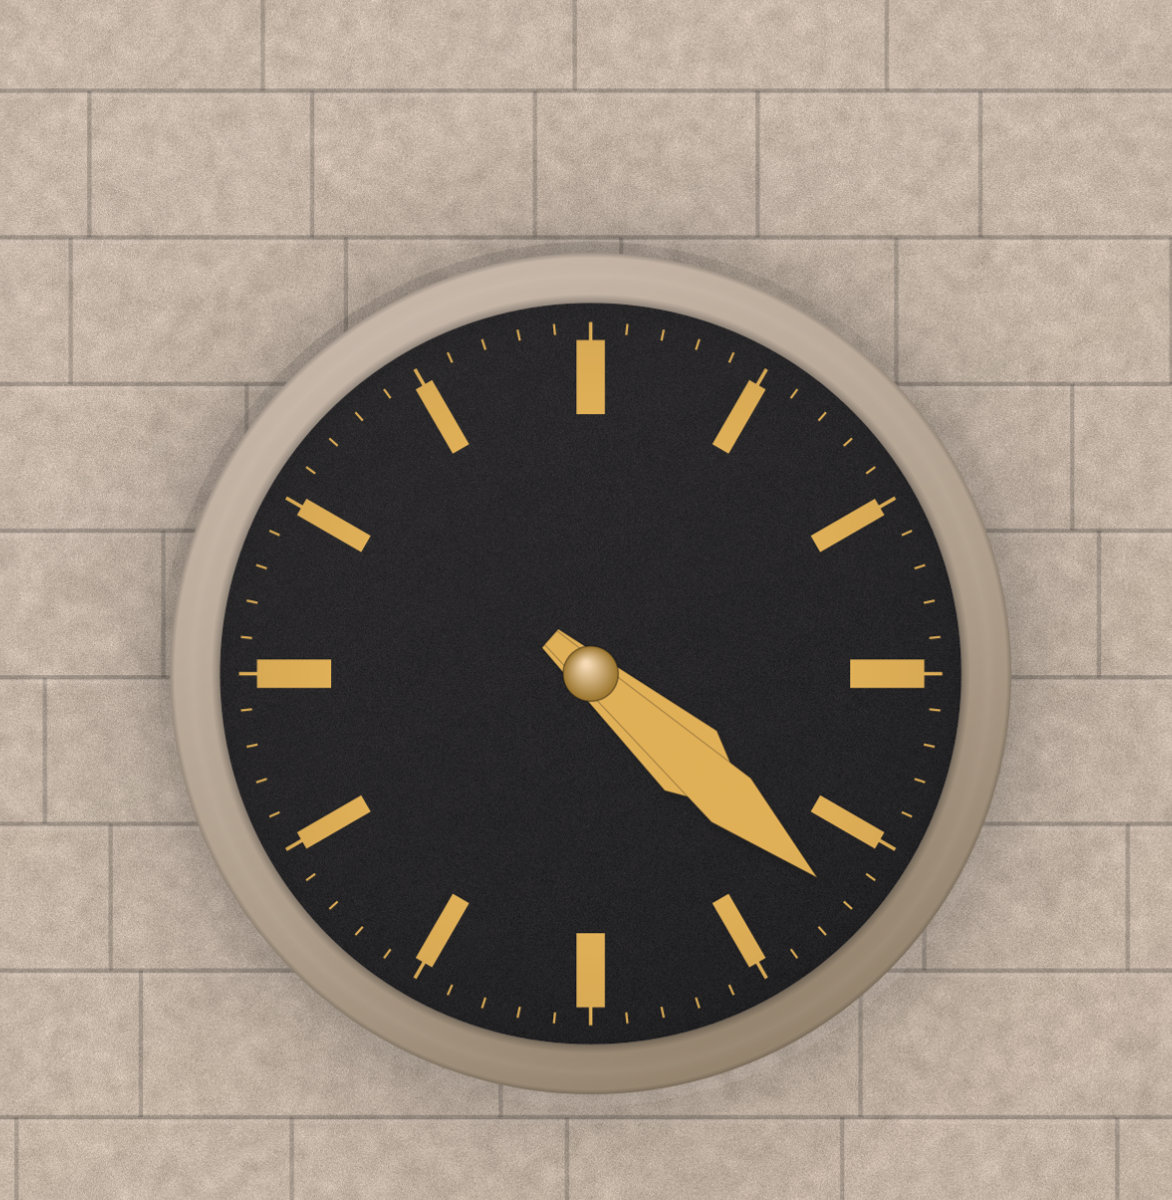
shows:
4,22
